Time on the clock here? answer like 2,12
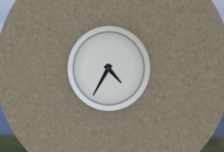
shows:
4,35
